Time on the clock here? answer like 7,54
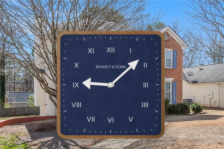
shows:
9,08
